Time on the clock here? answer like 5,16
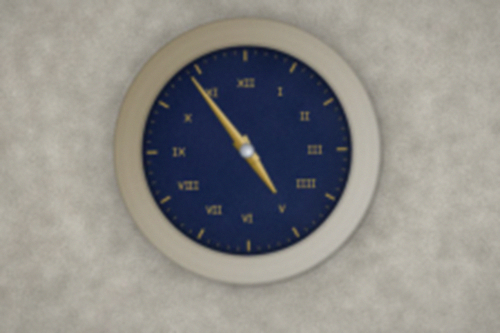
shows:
4,54
